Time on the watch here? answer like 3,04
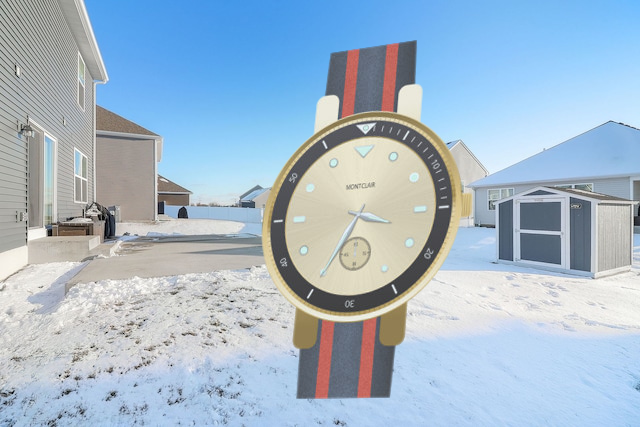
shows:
3,35
